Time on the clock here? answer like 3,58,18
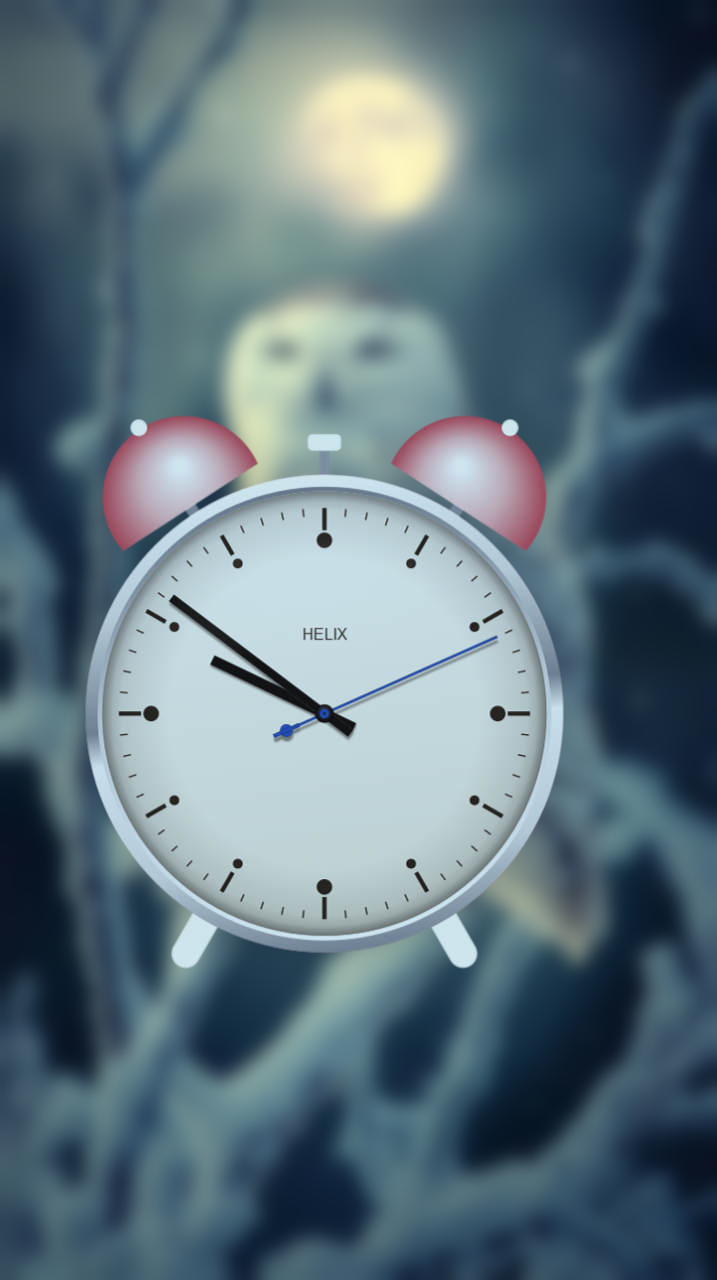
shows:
9,51,11
